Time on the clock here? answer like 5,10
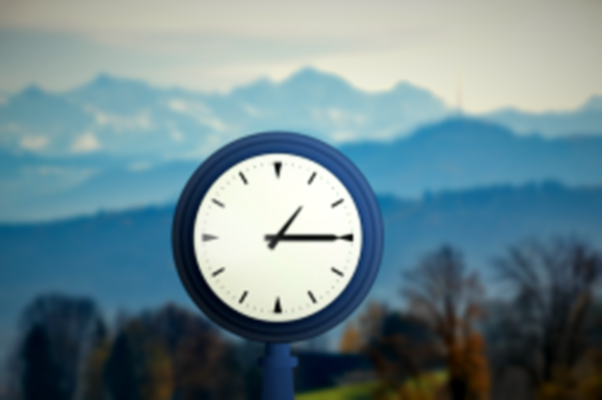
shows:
1,15
